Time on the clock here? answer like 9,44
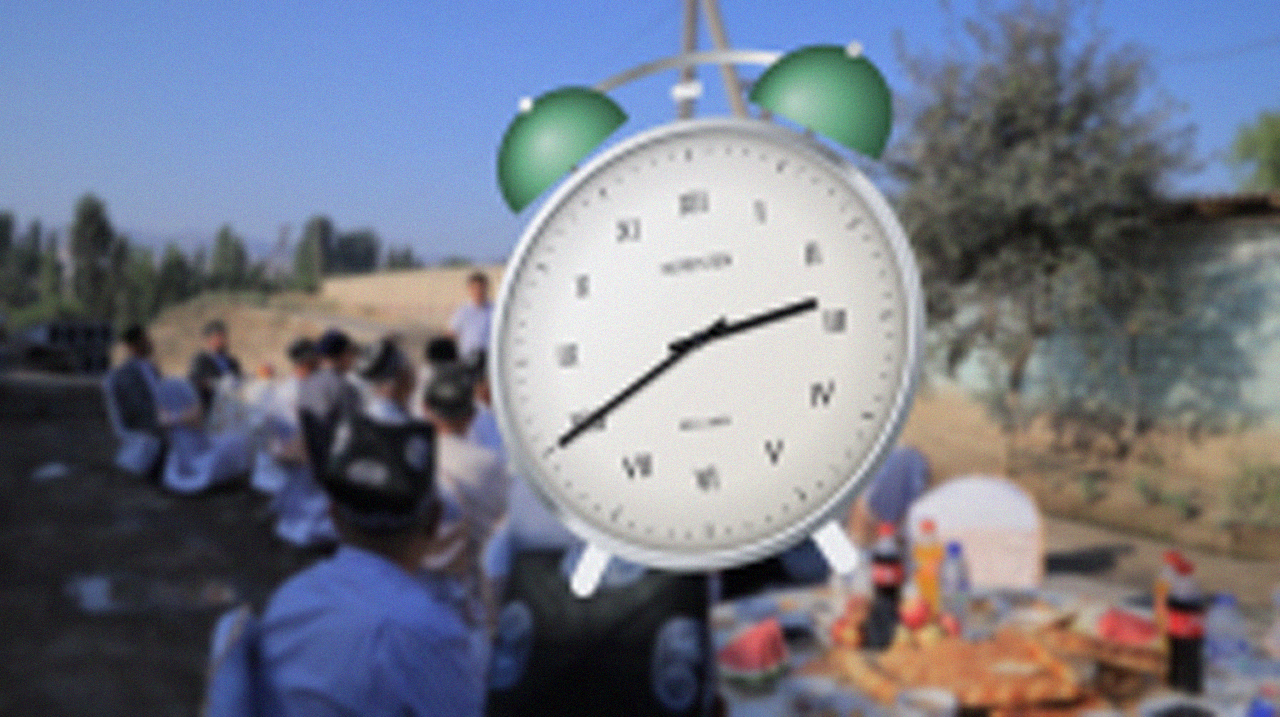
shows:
2,40
